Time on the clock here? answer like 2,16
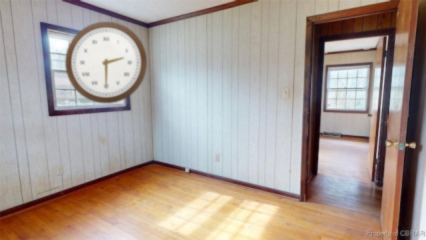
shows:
2,30
